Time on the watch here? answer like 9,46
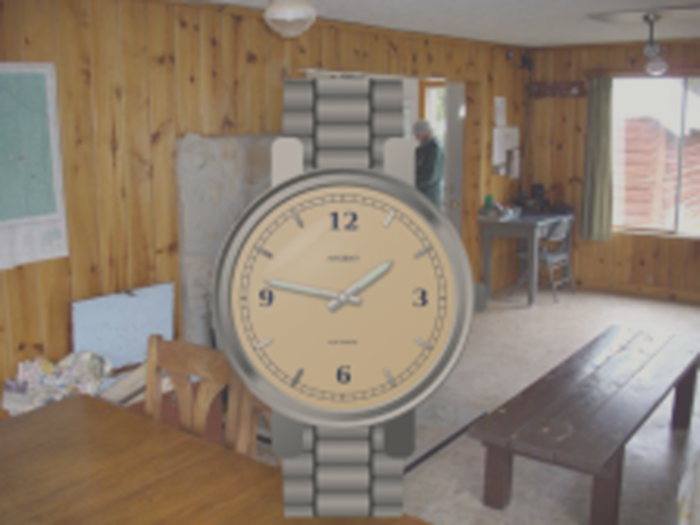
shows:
1,47
